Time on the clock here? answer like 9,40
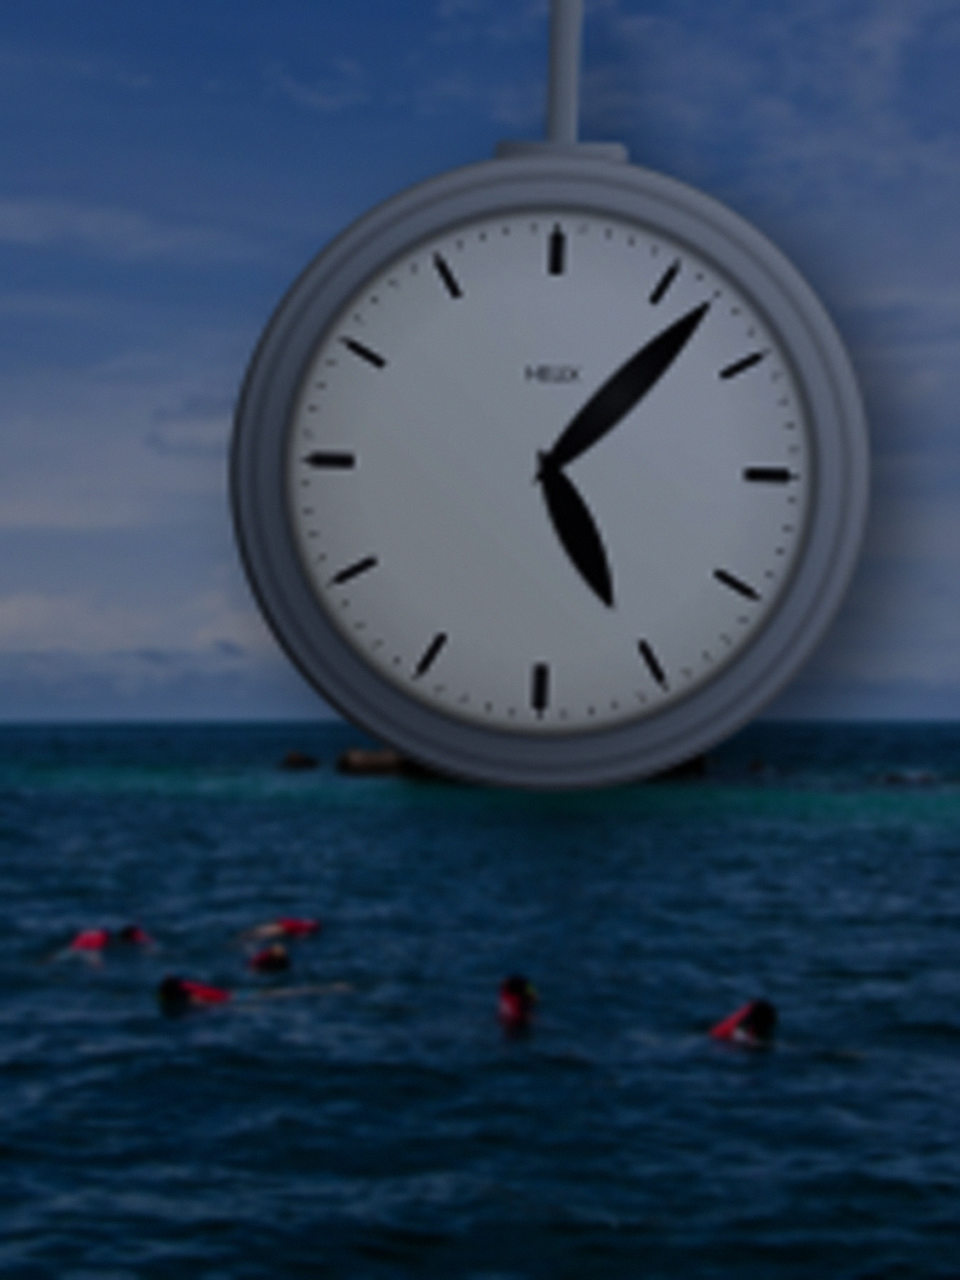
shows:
5,07
